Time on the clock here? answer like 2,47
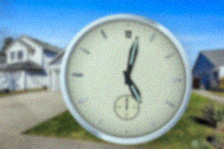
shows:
5,02
